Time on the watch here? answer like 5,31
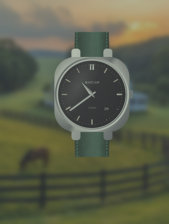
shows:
10,39
